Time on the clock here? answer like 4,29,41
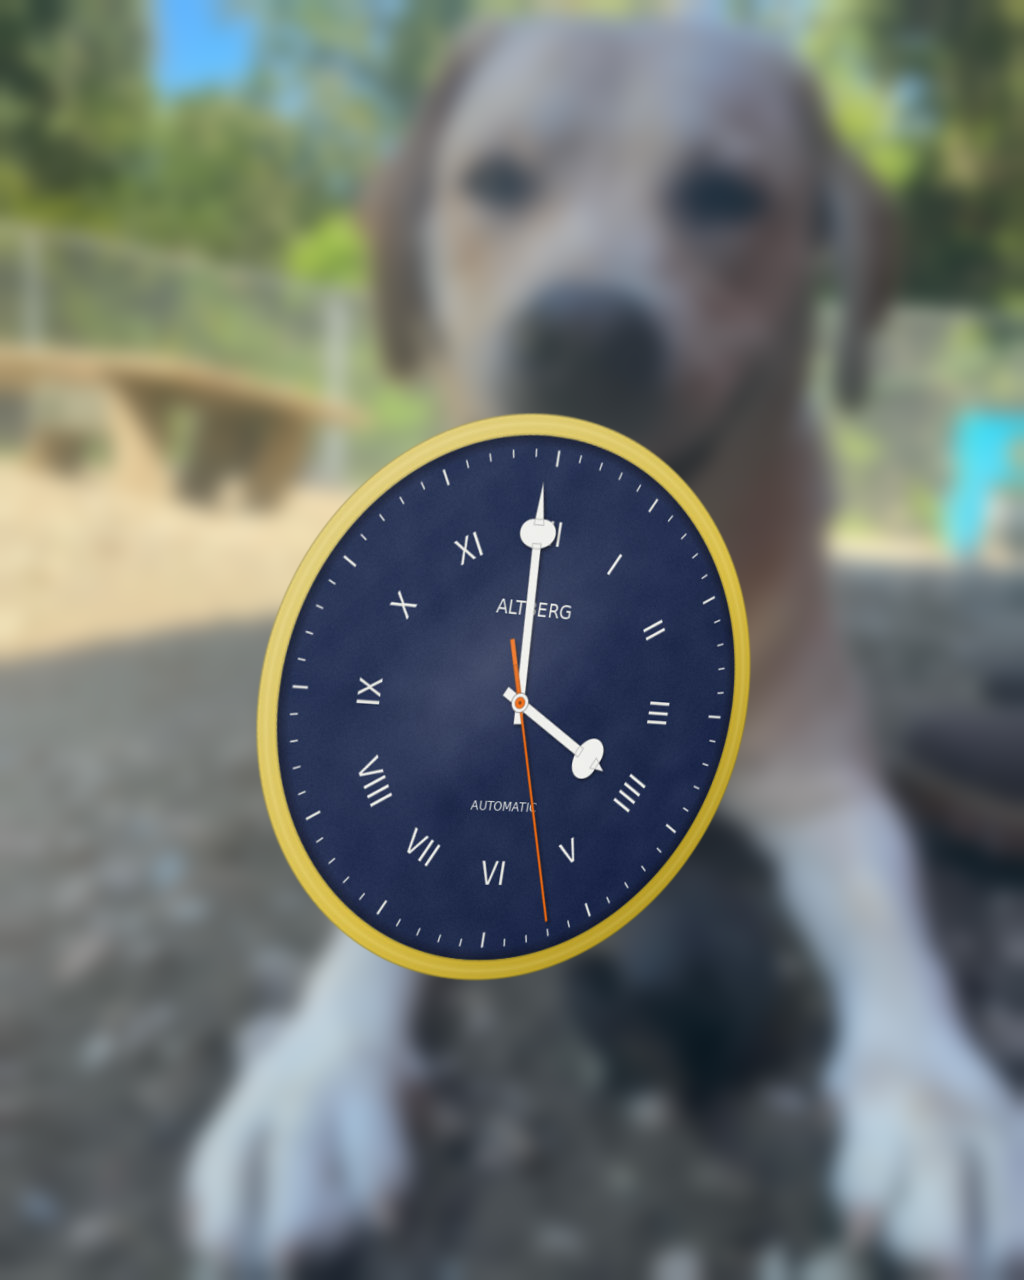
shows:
3,59,27
